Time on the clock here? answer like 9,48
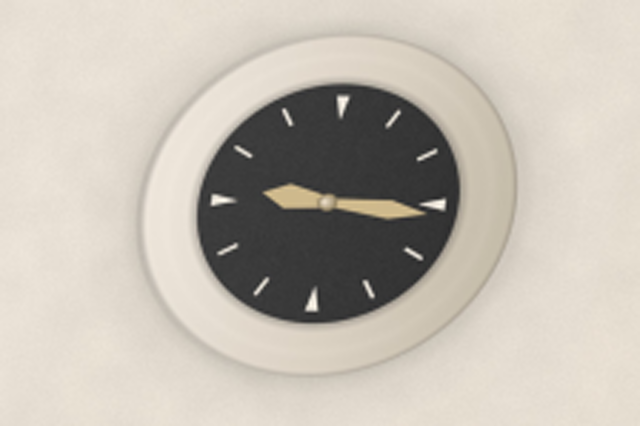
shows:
9,16
